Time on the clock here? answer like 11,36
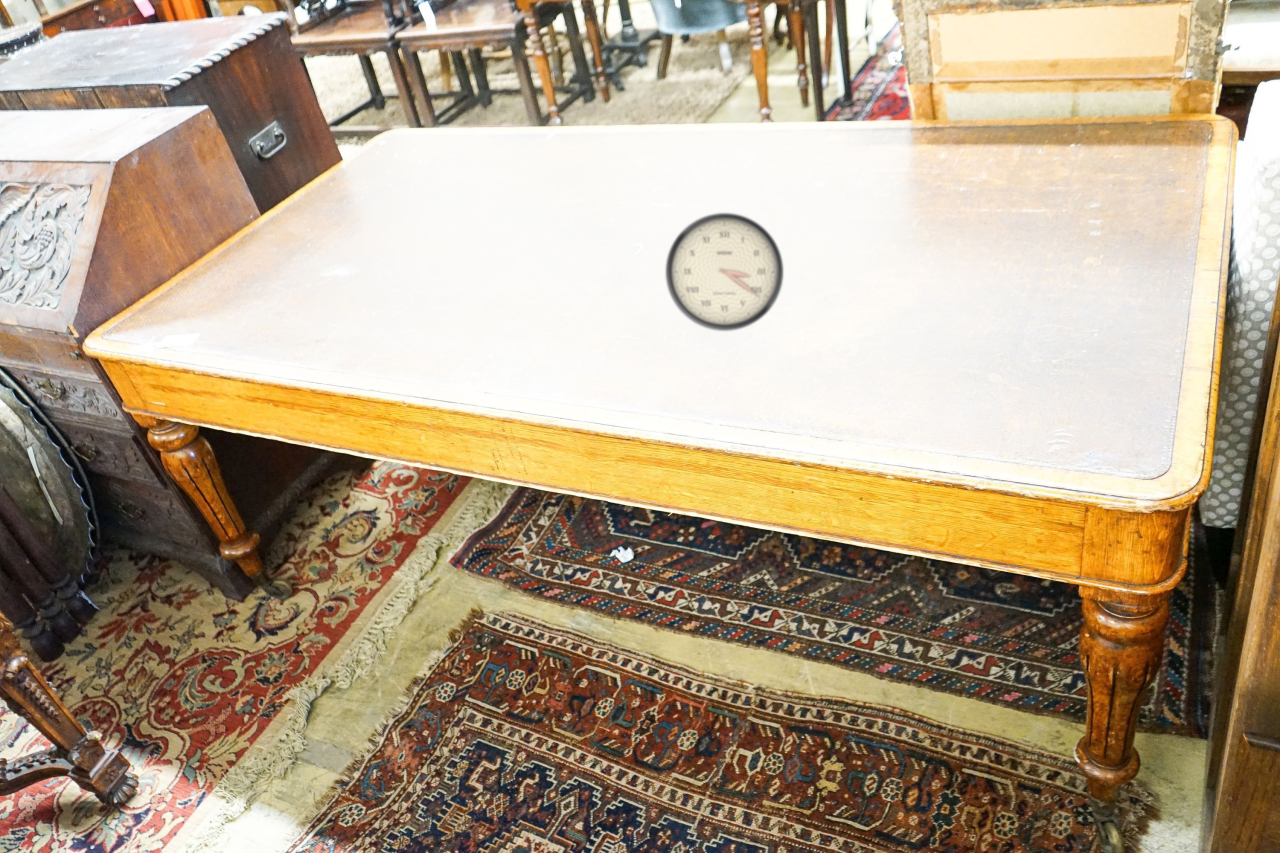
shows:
3,21
